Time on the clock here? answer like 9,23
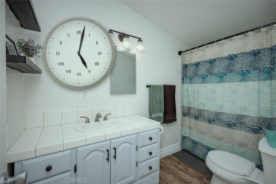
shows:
5,02
